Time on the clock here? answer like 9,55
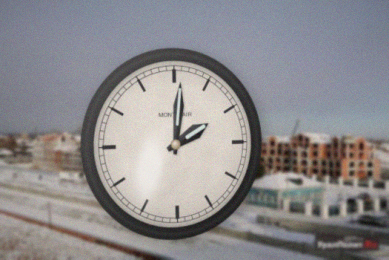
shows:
2,01
